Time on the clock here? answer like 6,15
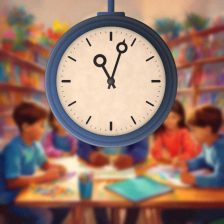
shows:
11,03
